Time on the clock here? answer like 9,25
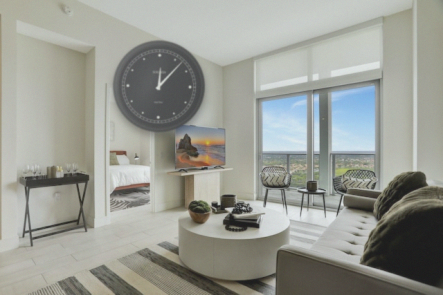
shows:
12,07
